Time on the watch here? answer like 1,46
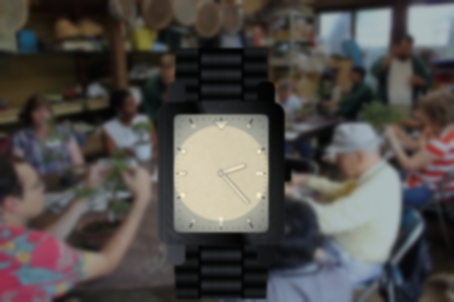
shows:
2,23
